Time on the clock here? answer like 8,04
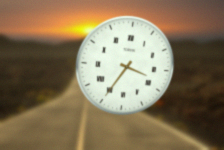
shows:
3,35
